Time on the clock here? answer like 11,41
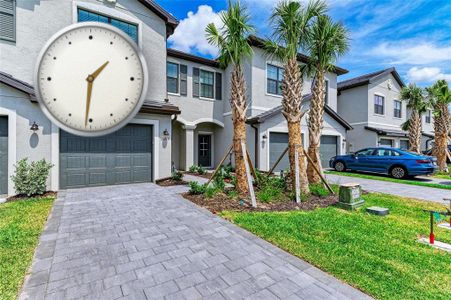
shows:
1,31
